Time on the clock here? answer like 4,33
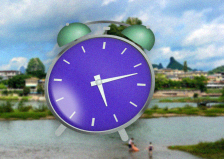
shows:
5,12
